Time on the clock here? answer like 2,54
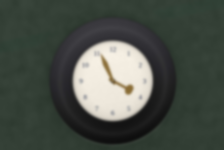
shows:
3,56
